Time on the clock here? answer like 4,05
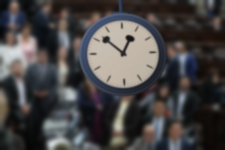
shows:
12,52
